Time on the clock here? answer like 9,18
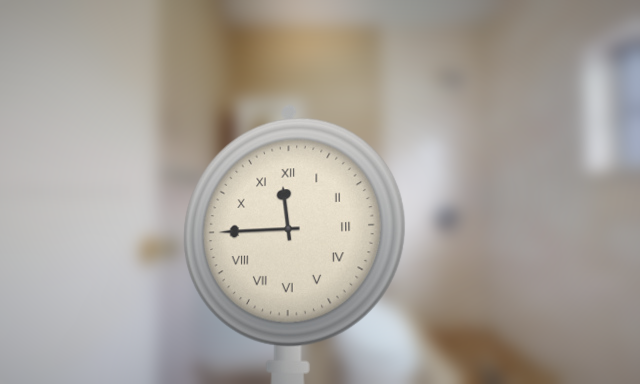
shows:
11,45
